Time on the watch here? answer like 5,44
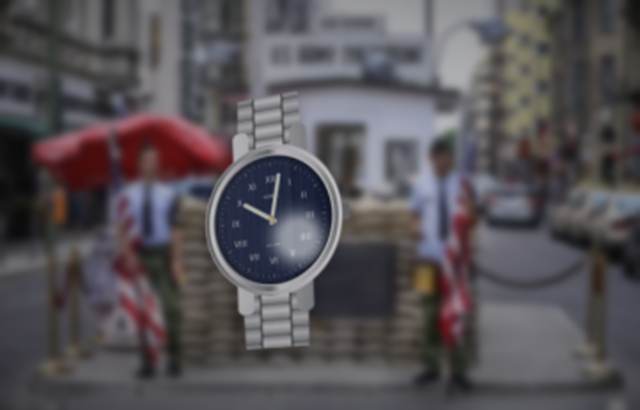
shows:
10,02
